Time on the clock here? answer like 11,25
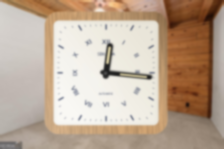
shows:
12,16
